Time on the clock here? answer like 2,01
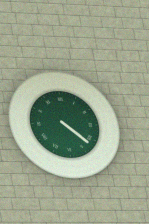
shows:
4,22
